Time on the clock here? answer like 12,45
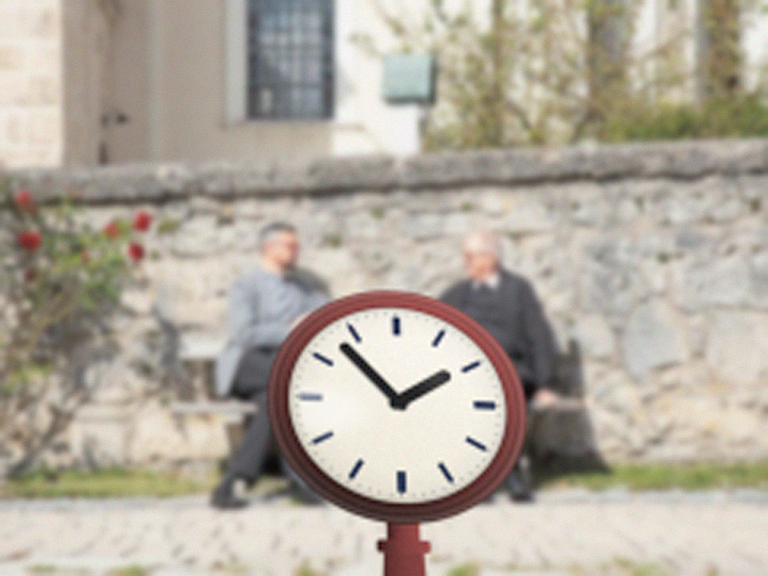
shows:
1,53
